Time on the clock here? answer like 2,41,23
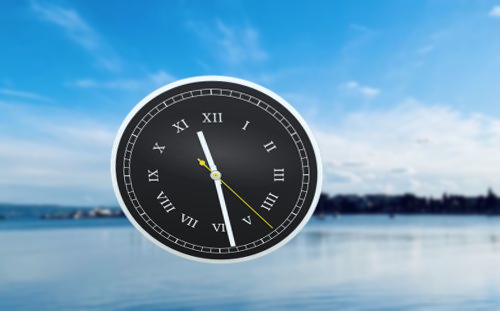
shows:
11,28,23
